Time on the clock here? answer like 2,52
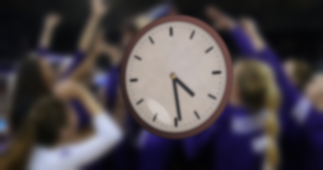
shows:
4,29
